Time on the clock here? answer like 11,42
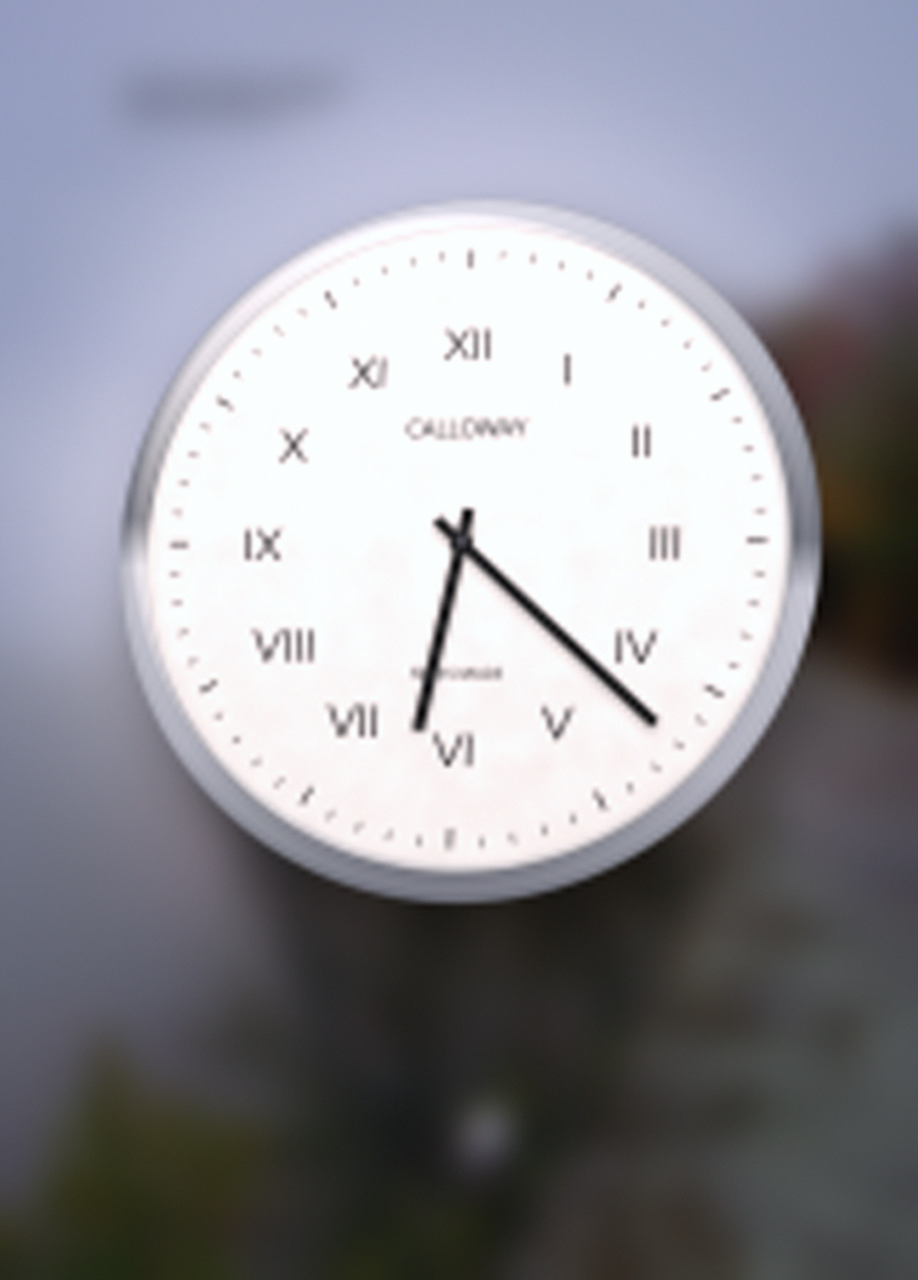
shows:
6,22
